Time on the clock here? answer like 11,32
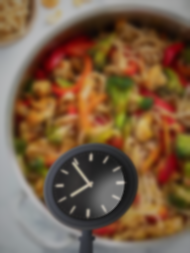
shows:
7,54
